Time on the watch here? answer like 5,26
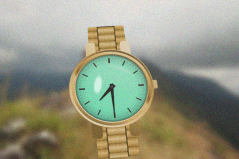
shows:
7,30
